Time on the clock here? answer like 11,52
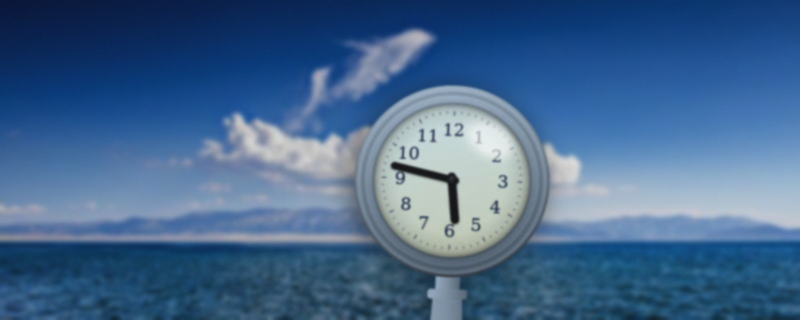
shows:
5,47
